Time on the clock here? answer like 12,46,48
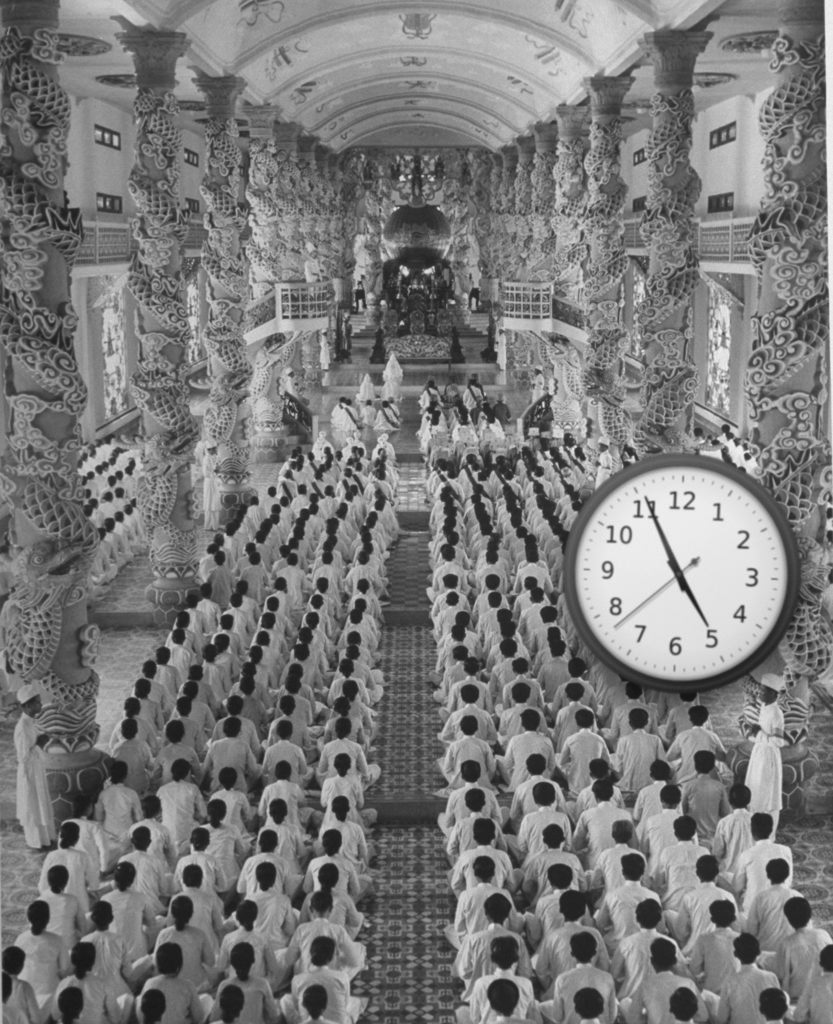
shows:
4,55,38
